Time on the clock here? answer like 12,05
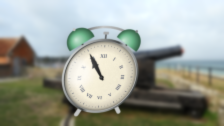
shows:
10,55
